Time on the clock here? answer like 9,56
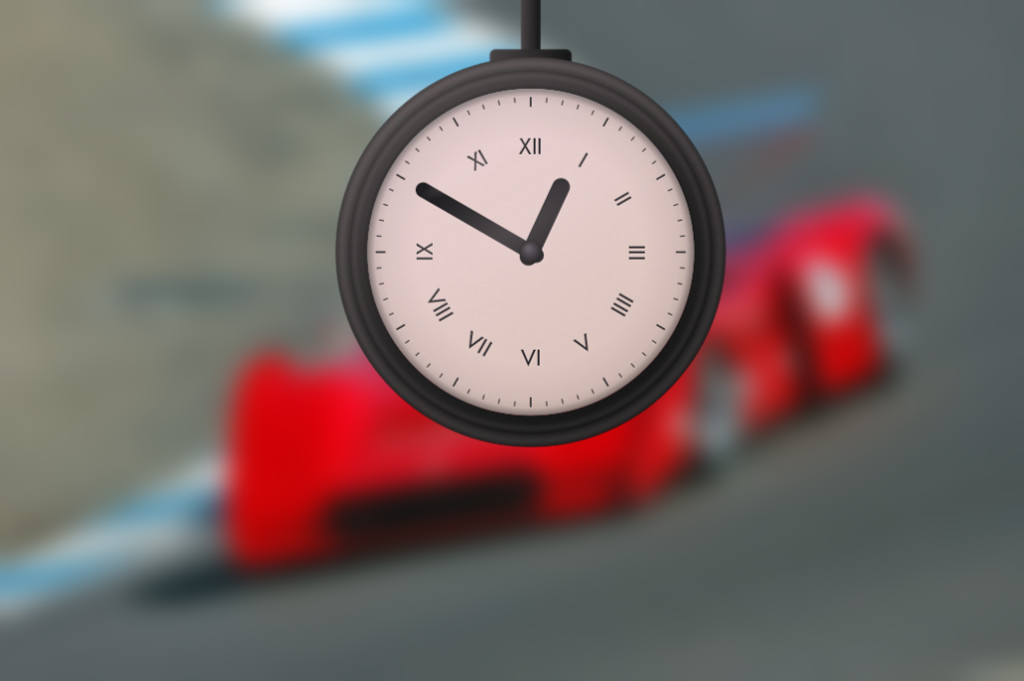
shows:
12,50
